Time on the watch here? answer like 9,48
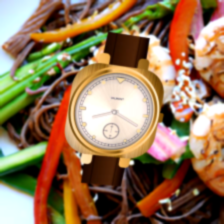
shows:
8,19
